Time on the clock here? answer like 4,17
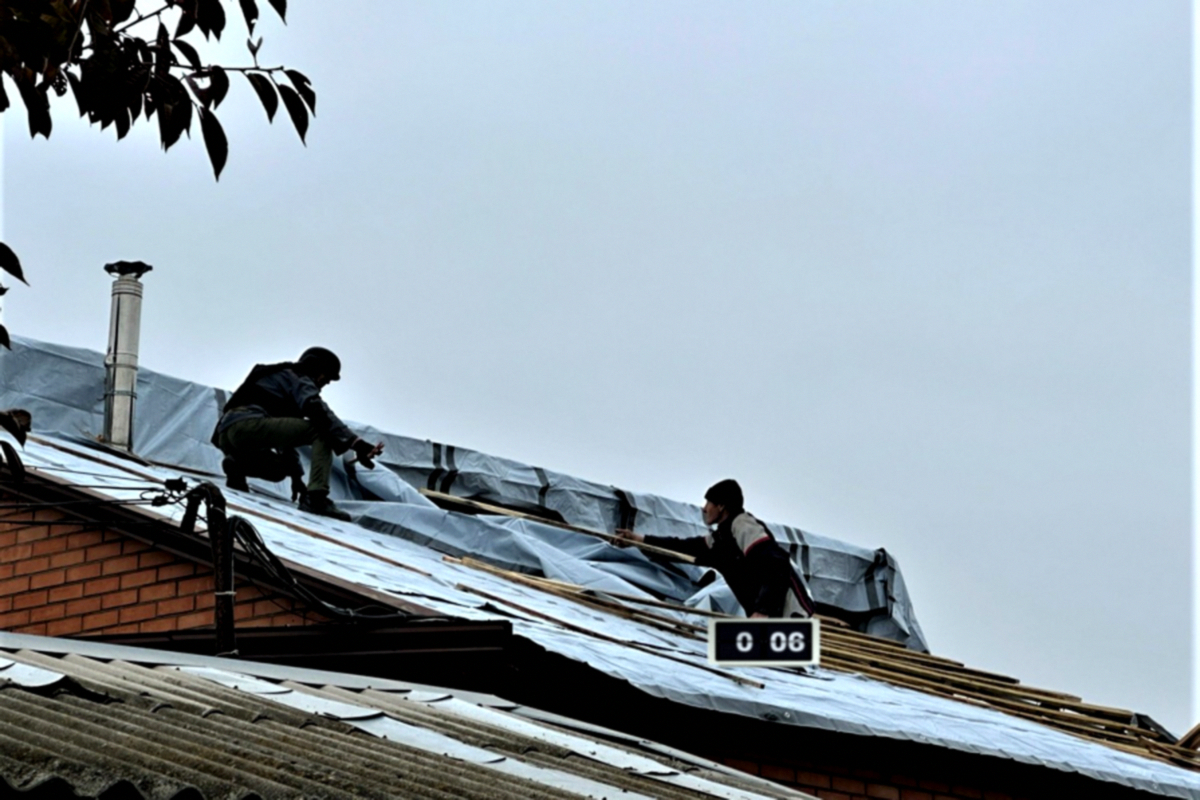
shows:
0,06
